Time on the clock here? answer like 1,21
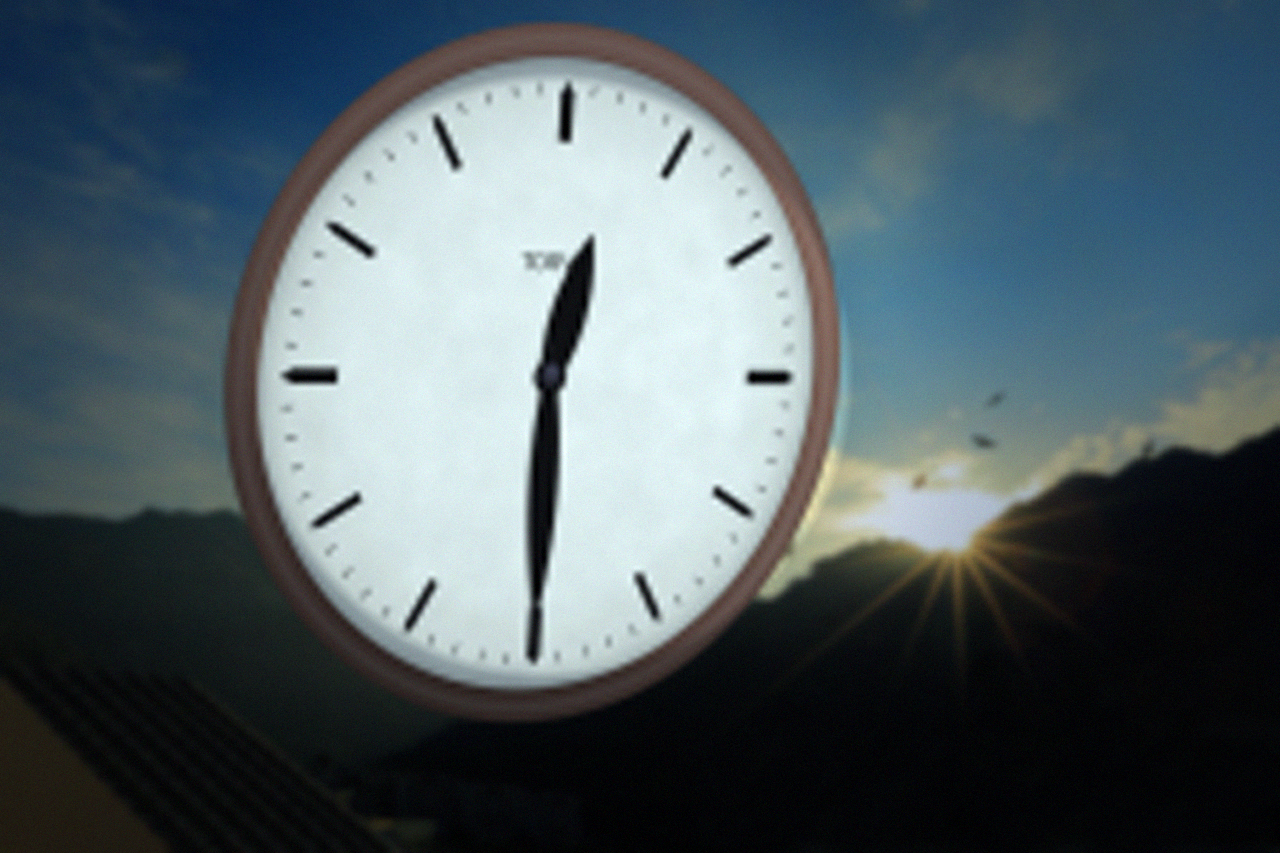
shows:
12,30
